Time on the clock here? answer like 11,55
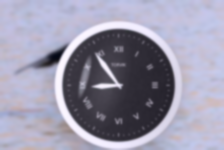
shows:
8,54
